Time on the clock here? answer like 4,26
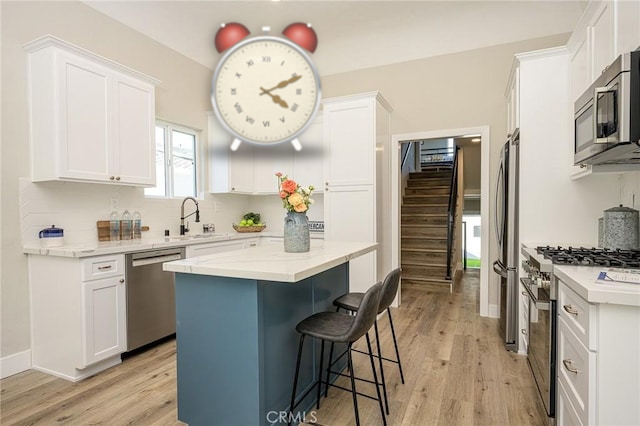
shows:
4,11
